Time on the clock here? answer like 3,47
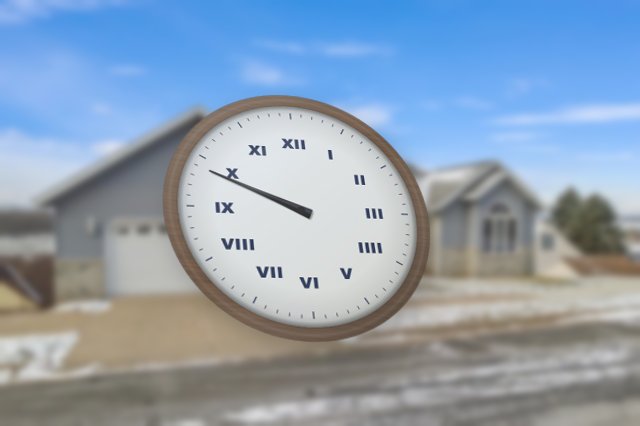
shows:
9,49
